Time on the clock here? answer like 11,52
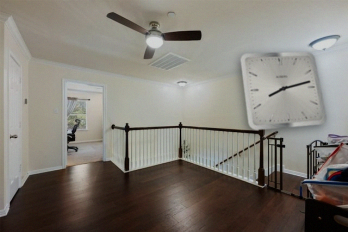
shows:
8,13
